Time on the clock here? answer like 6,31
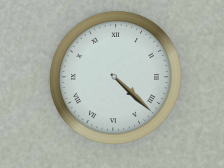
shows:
4,22
